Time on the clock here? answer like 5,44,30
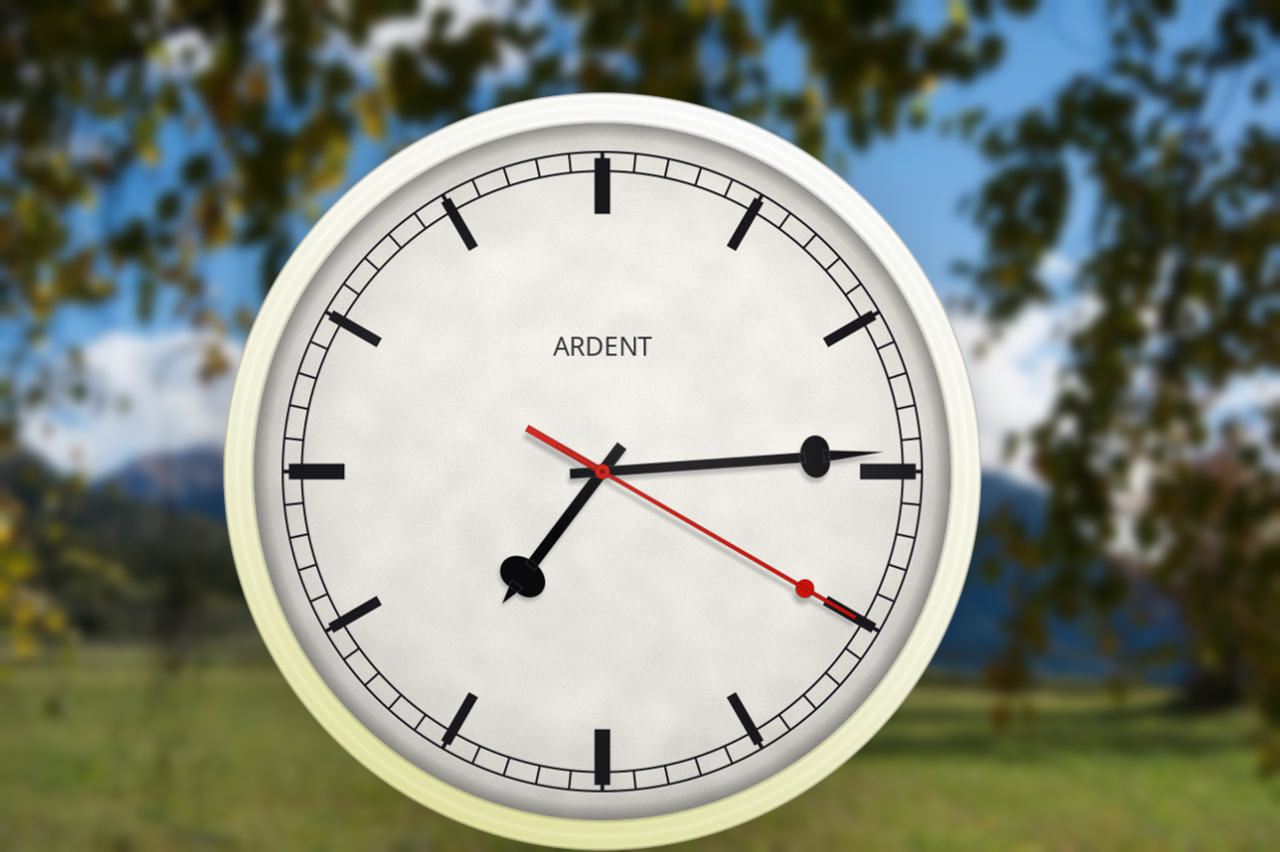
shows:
7,14,20
